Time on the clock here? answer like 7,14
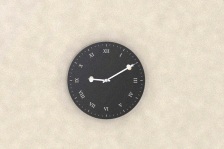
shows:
9,10
